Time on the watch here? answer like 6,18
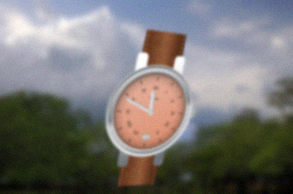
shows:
11,49
